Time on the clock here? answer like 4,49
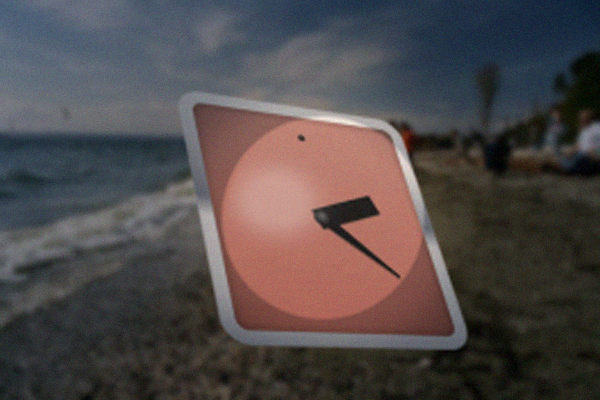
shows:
2,22
